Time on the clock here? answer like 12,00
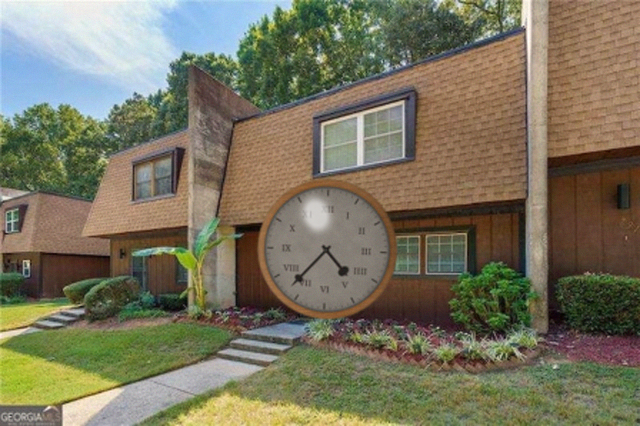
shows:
4,37
